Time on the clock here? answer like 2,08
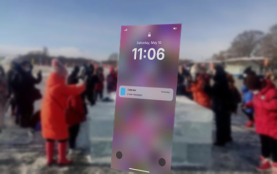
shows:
11,06
